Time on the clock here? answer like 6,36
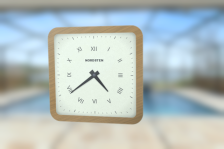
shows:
4,39
